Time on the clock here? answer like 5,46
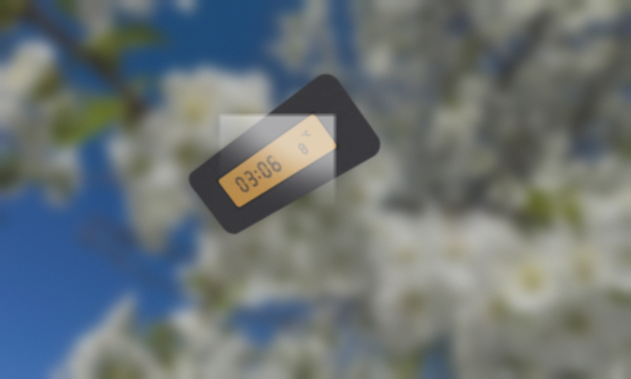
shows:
3,06
